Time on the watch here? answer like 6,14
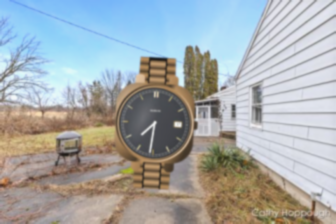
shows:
7,31
